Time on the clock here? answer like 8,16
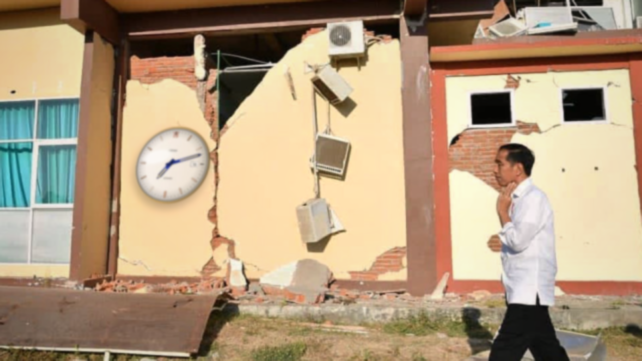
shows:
7,12
